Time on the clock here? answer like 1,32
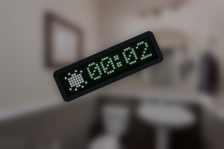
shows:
0,02
